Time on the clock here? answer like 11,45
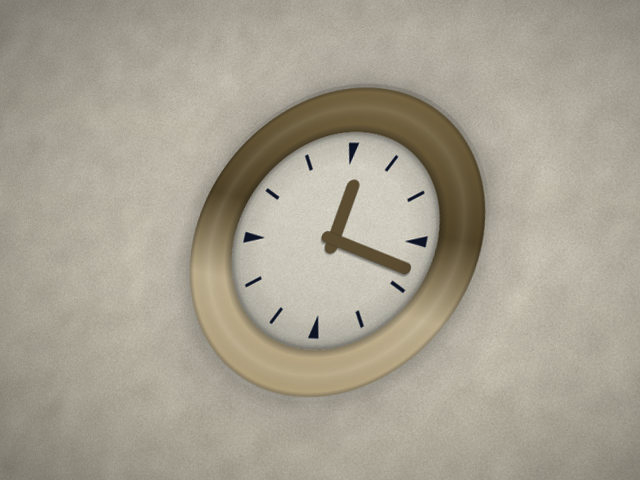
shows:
12,18
